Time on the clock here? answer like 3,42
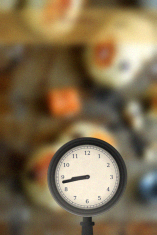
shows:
8,43
